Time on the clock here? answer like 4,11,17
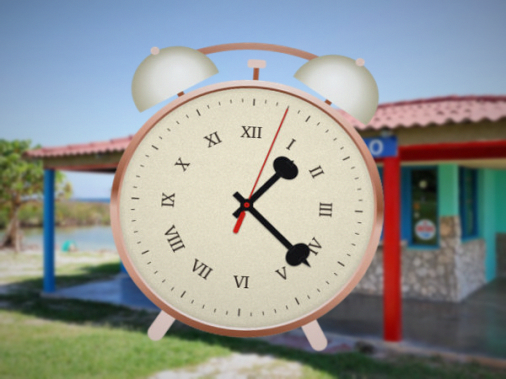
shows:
1,22,03
